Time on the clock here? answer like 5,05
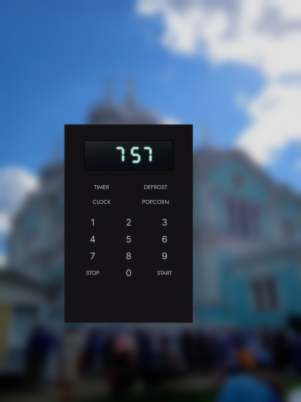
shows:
7,57
